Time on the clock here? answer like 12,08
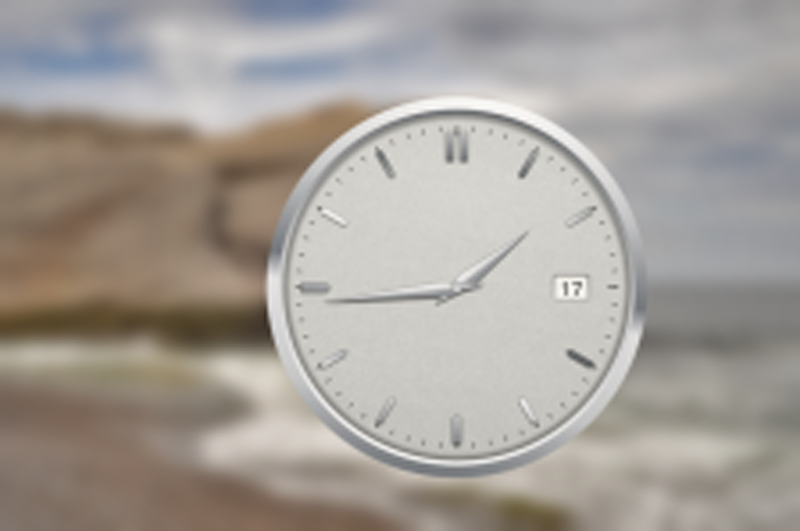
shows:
1,44
